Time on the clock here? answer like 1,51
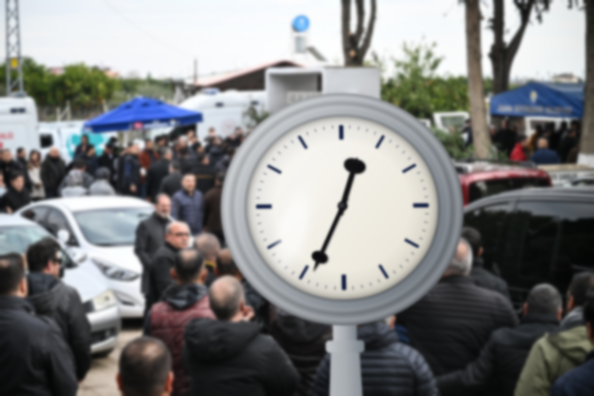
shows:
12,34
